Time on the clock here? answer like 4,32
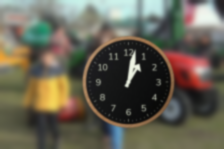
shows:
1,02
